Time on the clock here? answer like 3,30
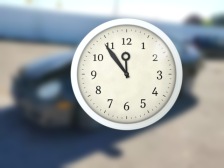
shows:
11,54
